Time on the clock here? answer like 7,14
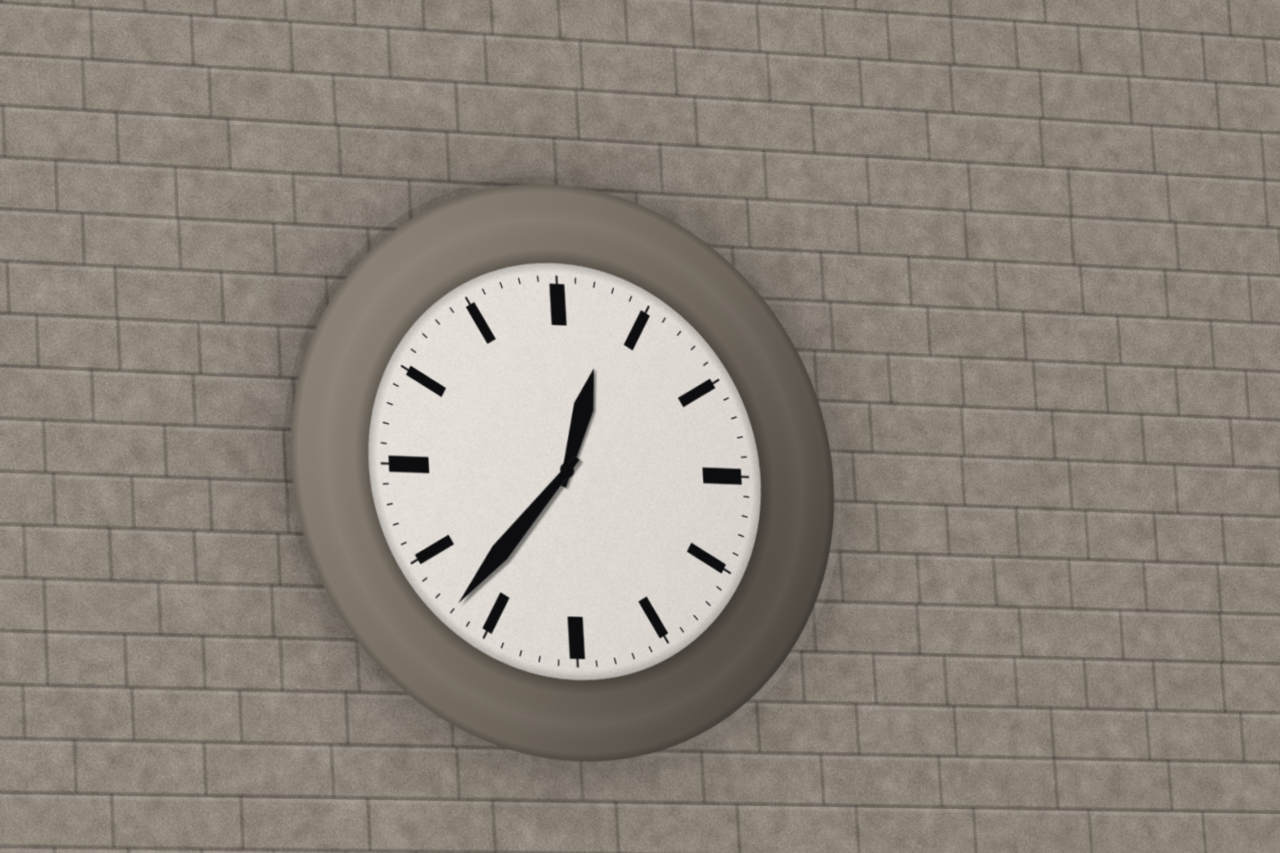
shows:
12,37
